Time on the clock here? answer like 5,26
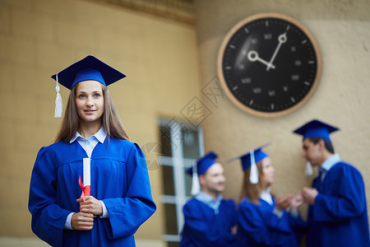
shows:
10,05
